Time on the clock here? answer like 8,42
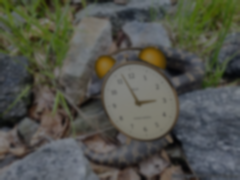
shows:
2,57
